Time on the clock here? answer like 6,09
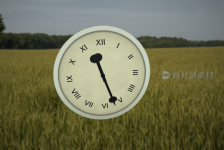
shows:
11,27
